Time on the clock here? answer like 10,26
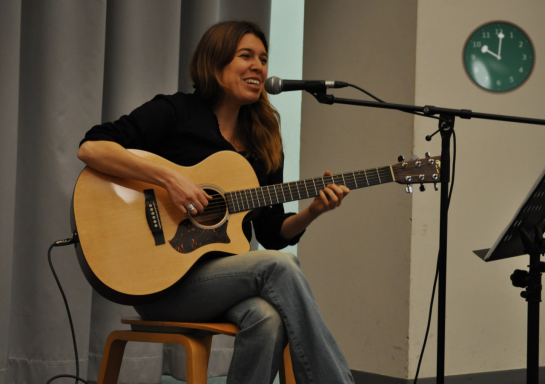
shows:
10,01
